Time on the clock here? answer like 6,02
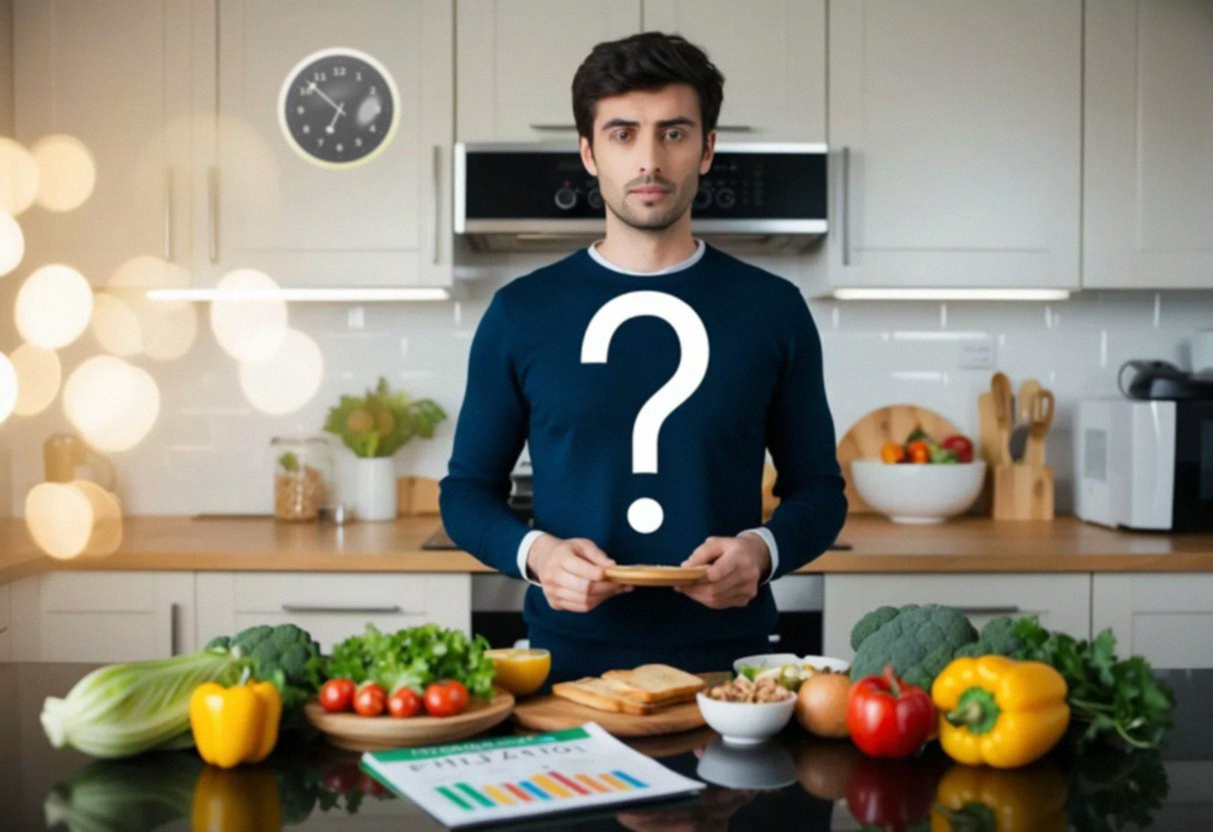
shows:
6,52
